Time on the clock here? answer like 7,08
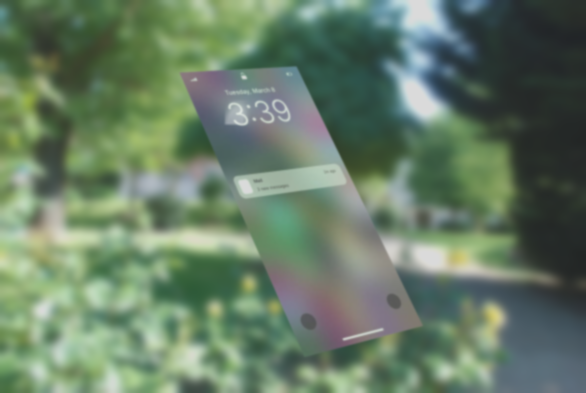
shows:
3,39
